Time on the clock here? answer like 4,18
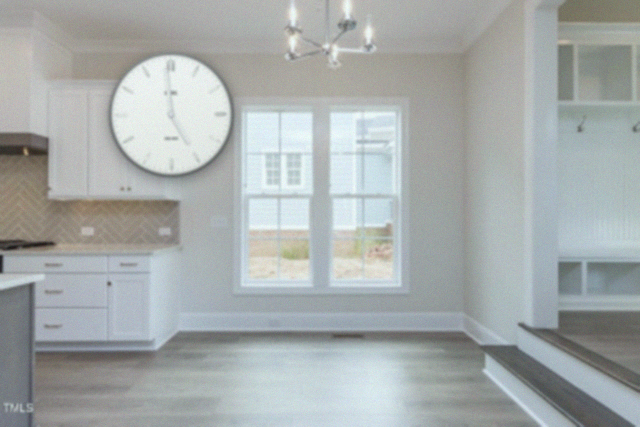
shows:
4,59
